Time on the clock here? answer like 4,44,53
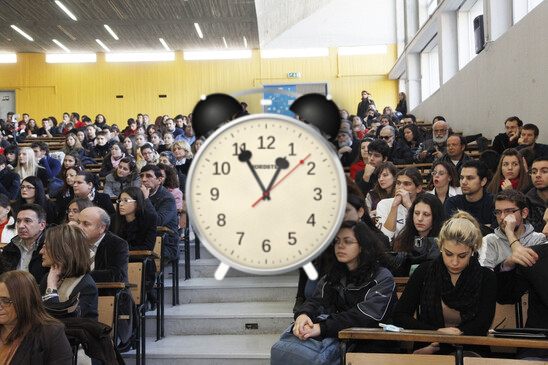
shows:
12,55,08
